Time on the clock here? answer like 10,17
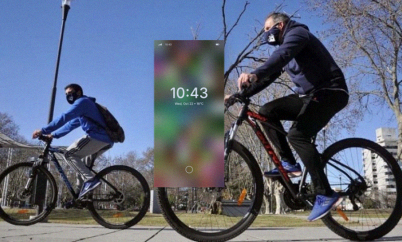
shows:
10,43
